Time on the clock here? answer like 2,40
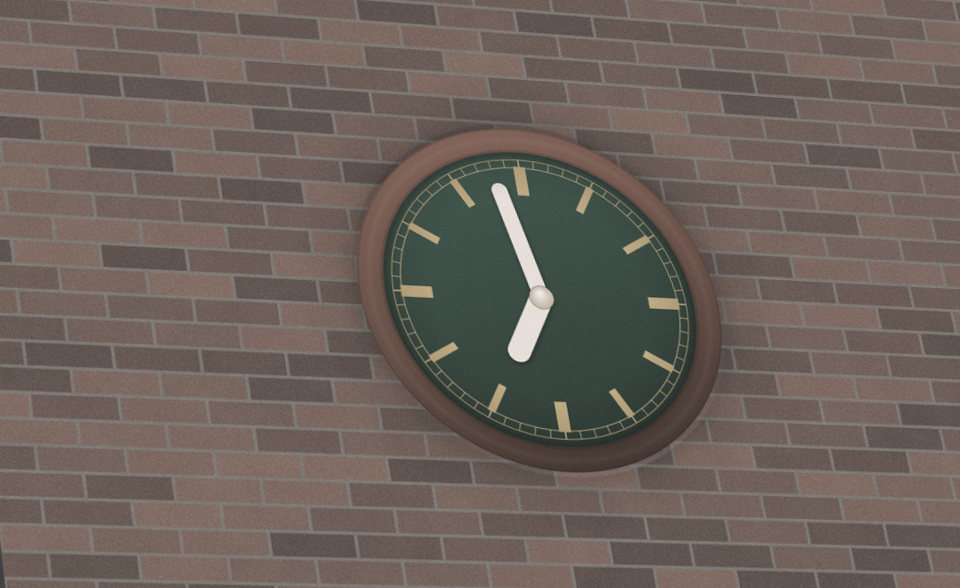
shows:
6,58
